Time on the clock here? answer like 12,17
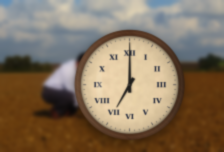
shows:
7,00
